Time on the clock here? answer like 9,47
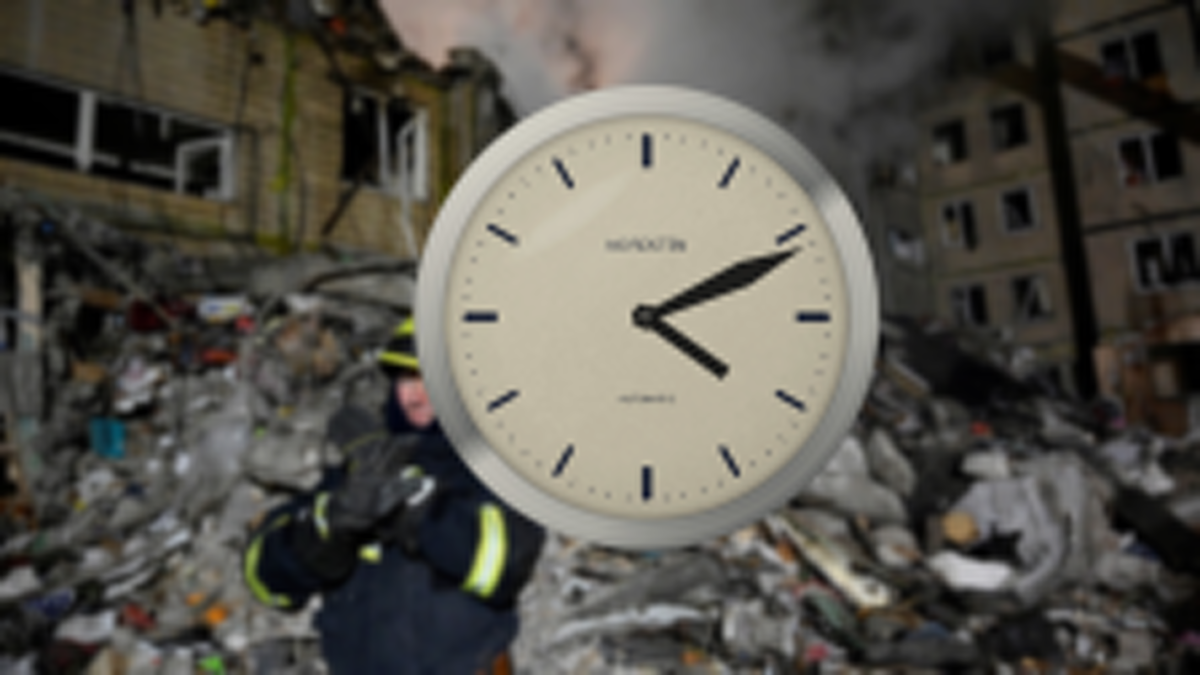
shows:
4,11
